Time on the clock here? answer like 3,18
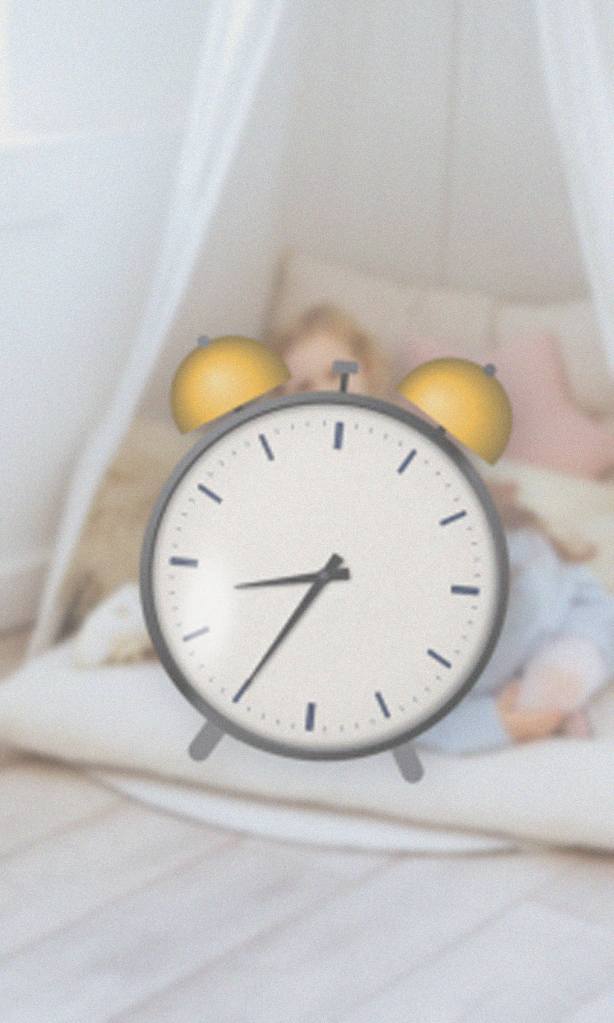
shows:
8,35
